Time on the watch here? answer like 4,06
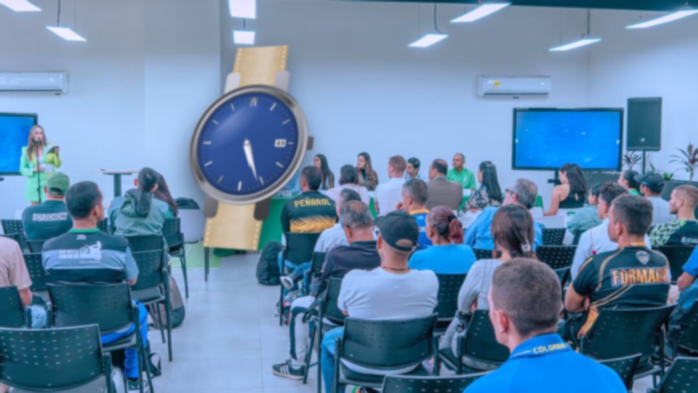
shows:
5,26
